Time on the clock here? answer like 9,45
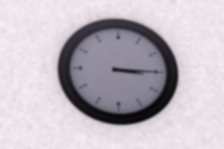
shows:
3,15
